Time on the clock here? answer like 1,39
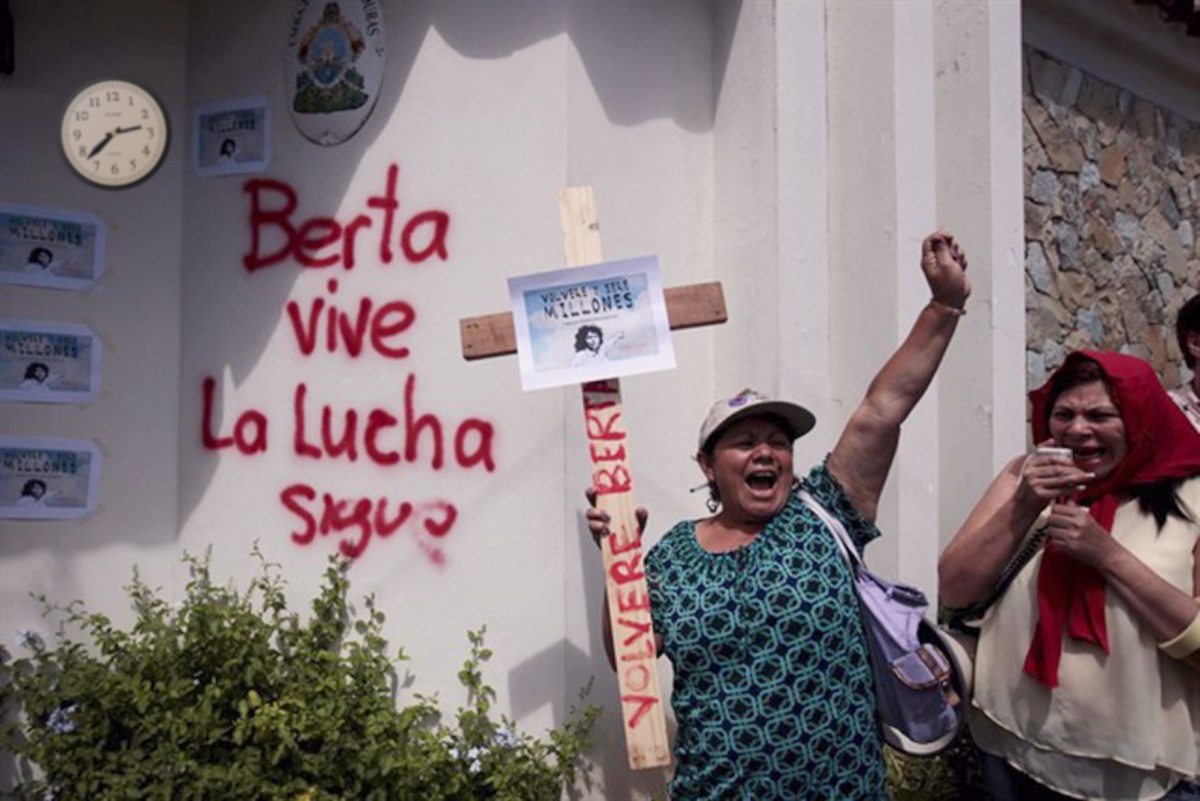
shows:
2,38
